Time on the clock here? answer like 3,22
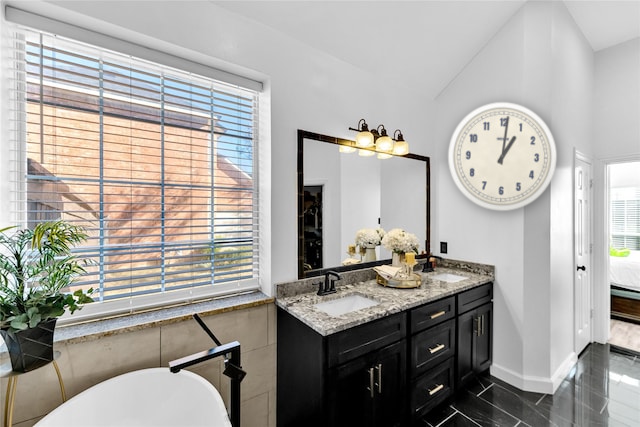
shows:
1,01
